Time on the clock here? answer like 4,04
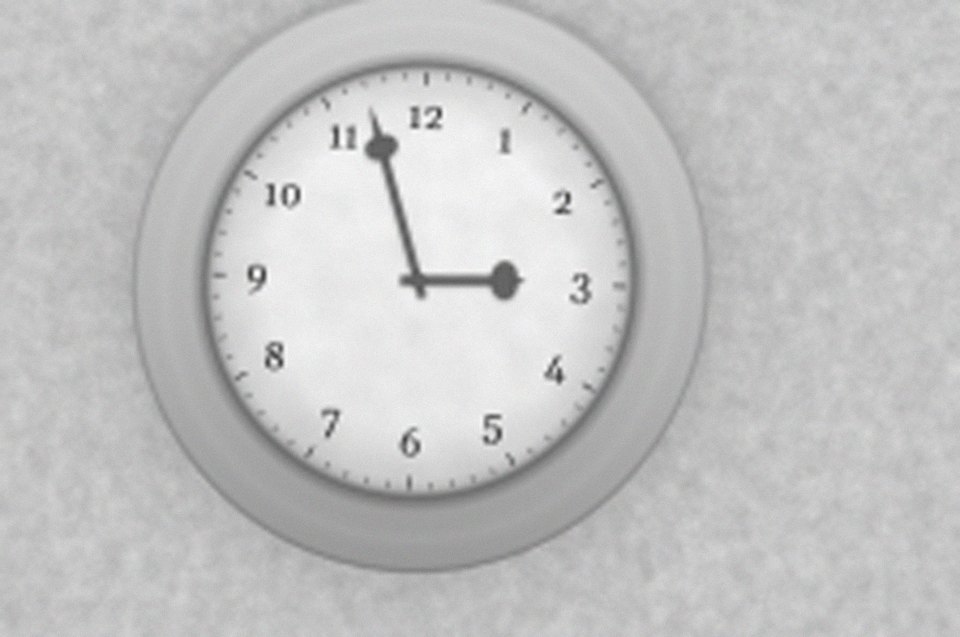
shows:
2,57
